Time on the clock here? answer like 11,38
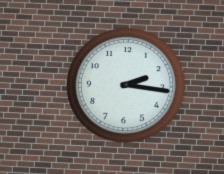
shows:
2,16
